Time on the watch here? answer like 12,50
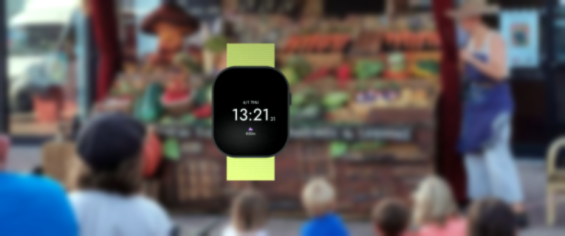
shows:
13,21
